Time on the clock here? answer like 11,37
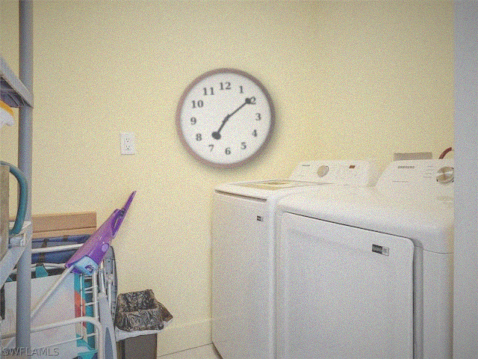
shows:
7,09
